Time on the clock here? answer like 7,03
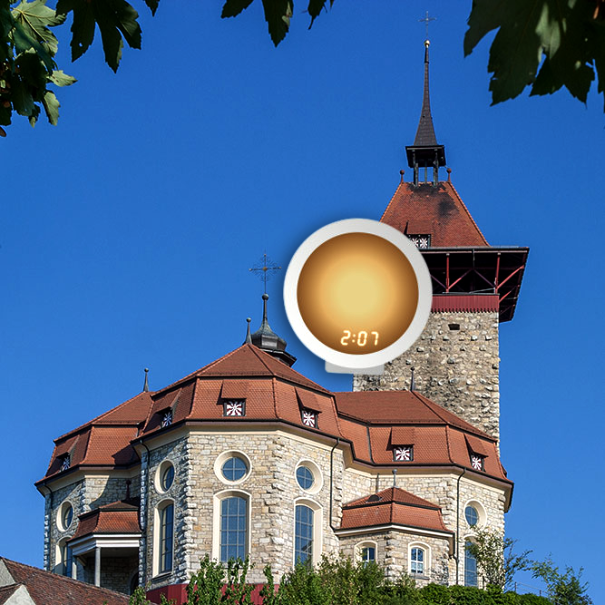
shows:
2,07
